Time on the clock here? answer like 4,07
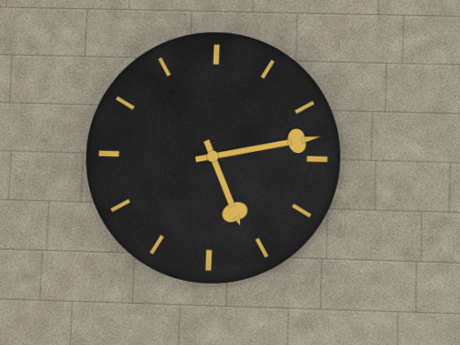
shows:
5,13
